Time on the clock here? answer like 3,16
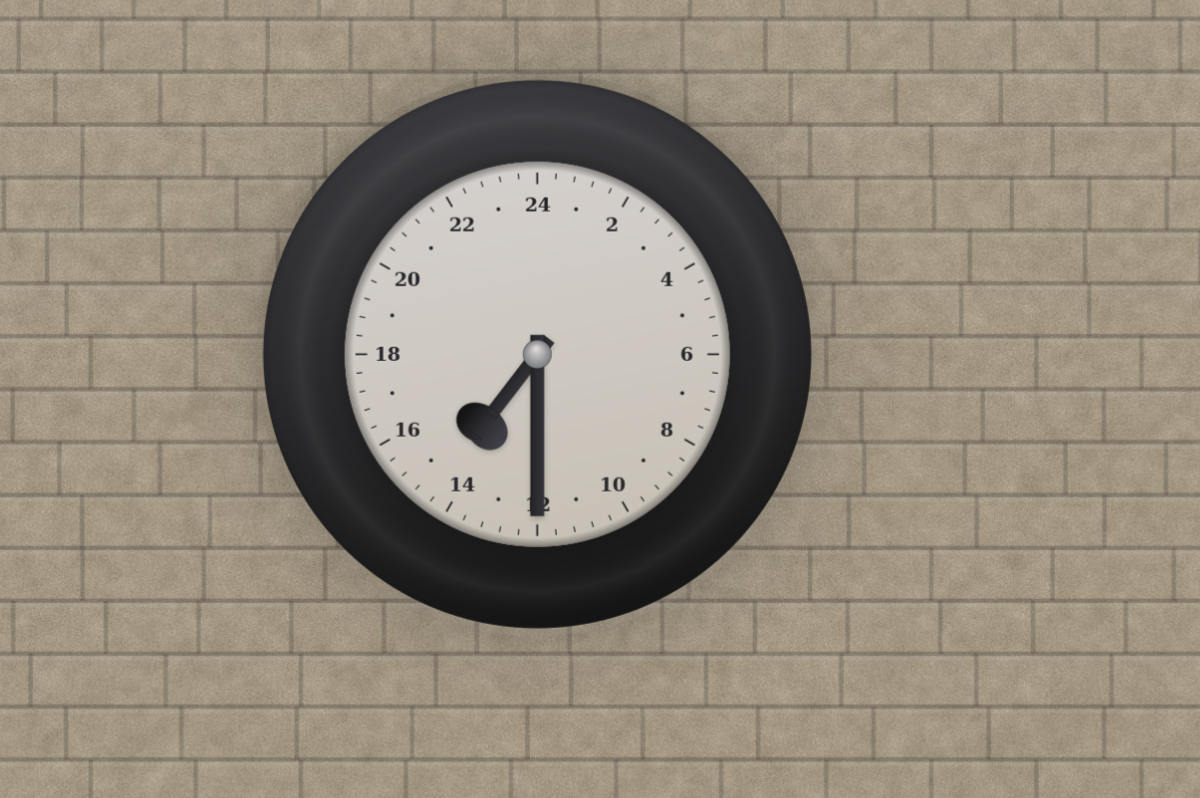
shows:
14,30
